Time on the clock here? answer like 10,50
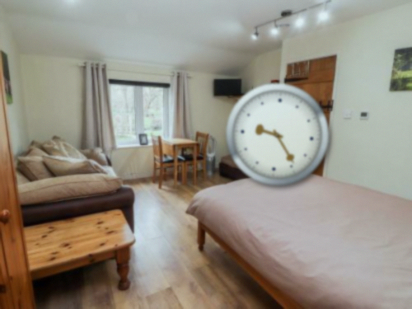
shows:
9,24
